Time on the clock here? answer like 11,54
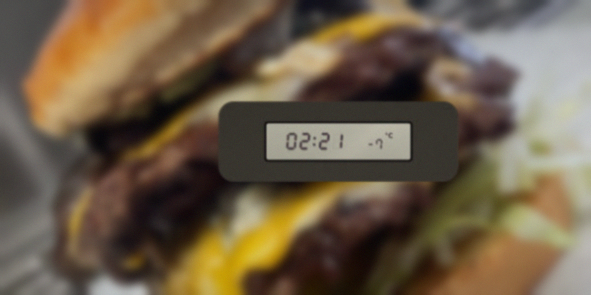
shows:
2,21
